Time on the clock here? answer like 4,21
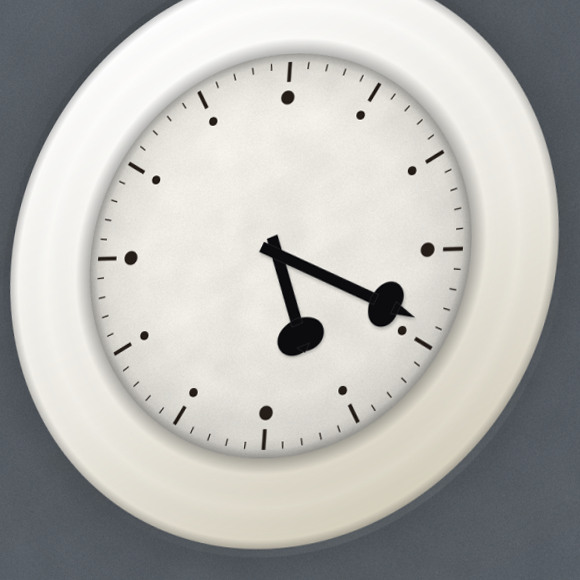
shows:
5,19
